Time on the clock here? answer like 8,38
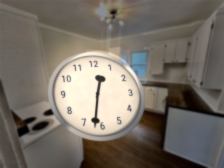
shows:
12,32
